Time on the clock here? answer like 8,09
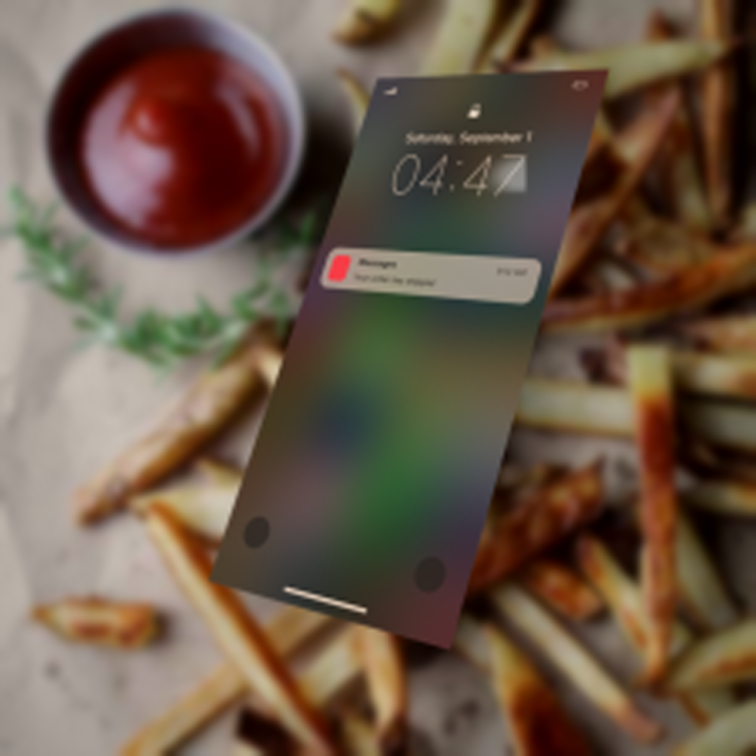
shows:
4,47
